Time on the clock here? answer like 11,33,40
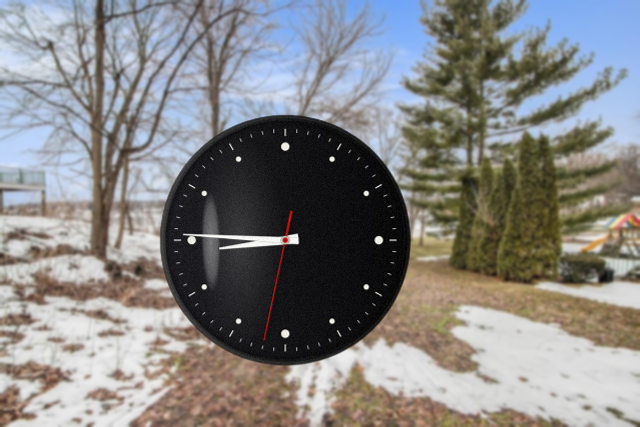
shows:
8,45,32
